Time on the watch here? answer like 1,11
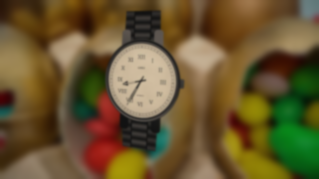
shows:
8,35
